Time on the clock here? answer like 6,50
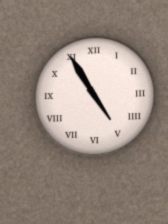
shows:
4,55
